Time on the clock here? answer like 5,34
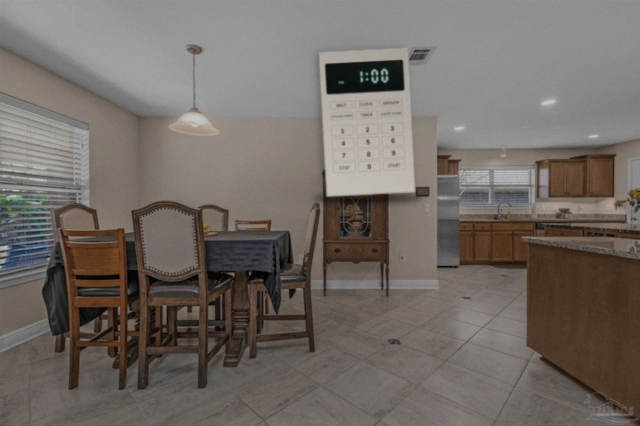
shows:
1,00
